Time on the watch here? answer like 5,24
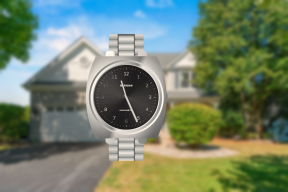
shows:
11,26
